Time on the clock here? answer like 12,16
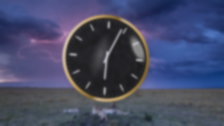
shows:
6,04
